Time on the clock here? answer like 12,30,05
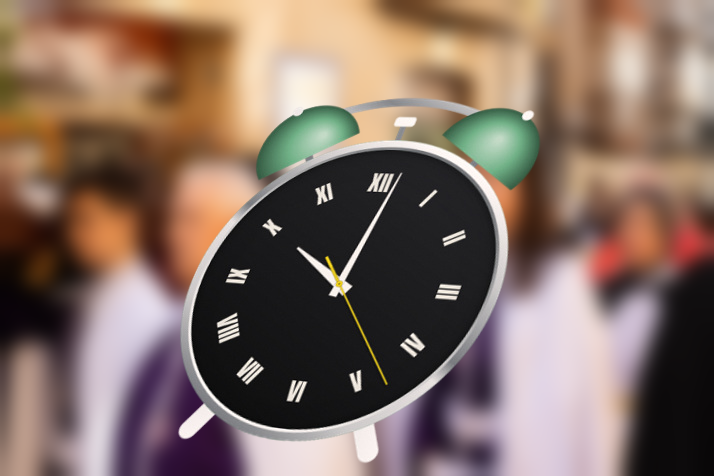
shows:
10,01,23
